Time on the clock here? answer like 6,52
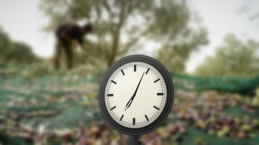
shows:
7,04
